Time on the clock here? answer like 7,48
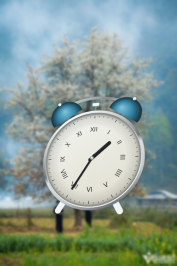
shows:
1,35
